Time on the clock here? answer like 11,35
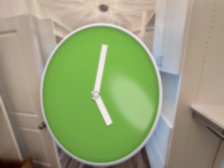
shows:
5,02
